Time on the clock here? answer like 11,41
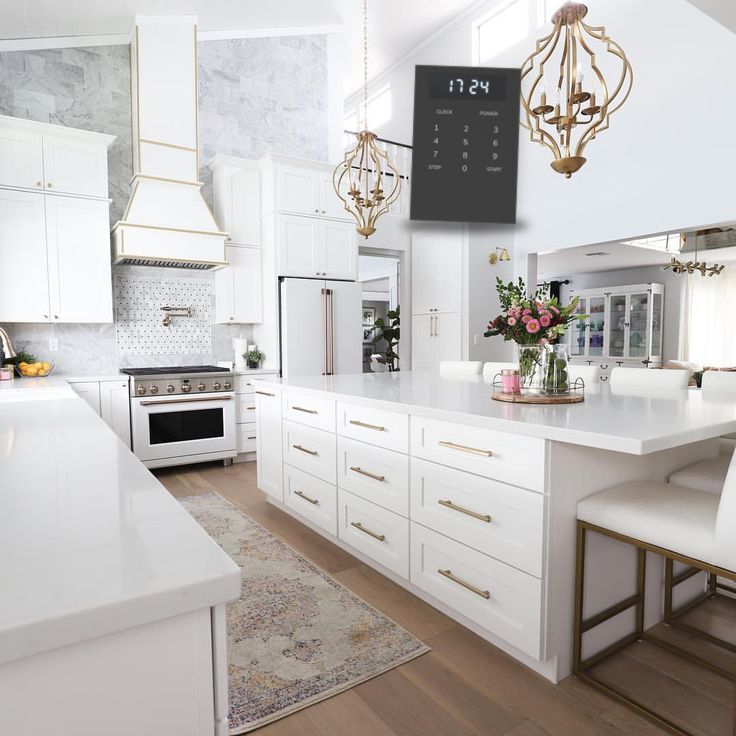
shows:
17,24
